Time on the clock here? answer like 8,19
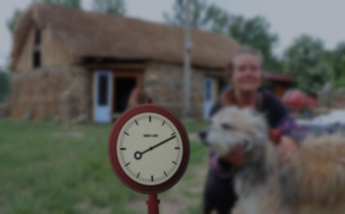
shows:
8,11
